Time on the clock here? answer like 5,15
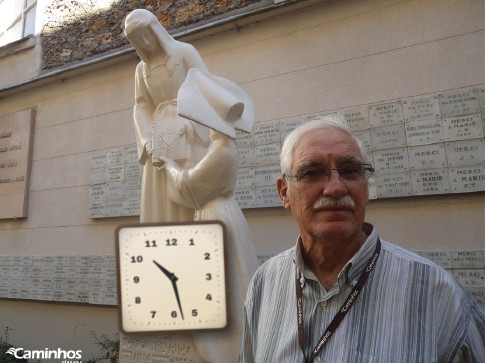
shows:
10,28
